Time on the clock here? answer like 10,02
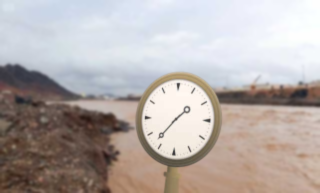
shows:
1,37
